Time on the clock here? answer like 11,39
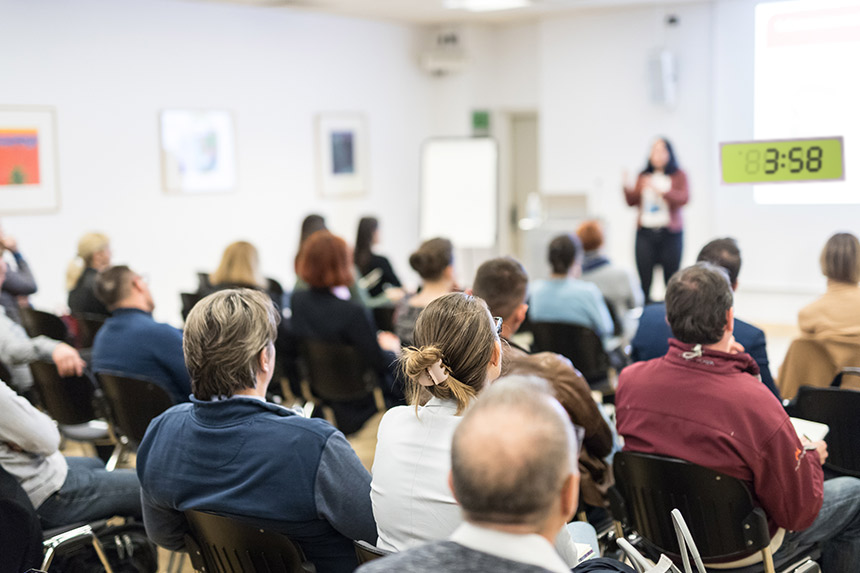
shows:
3,58
